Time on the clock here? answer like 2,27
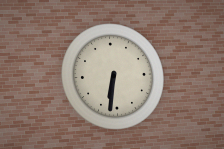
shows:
6,32
